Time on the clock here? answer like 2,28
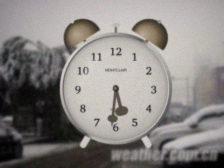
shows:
5,31
